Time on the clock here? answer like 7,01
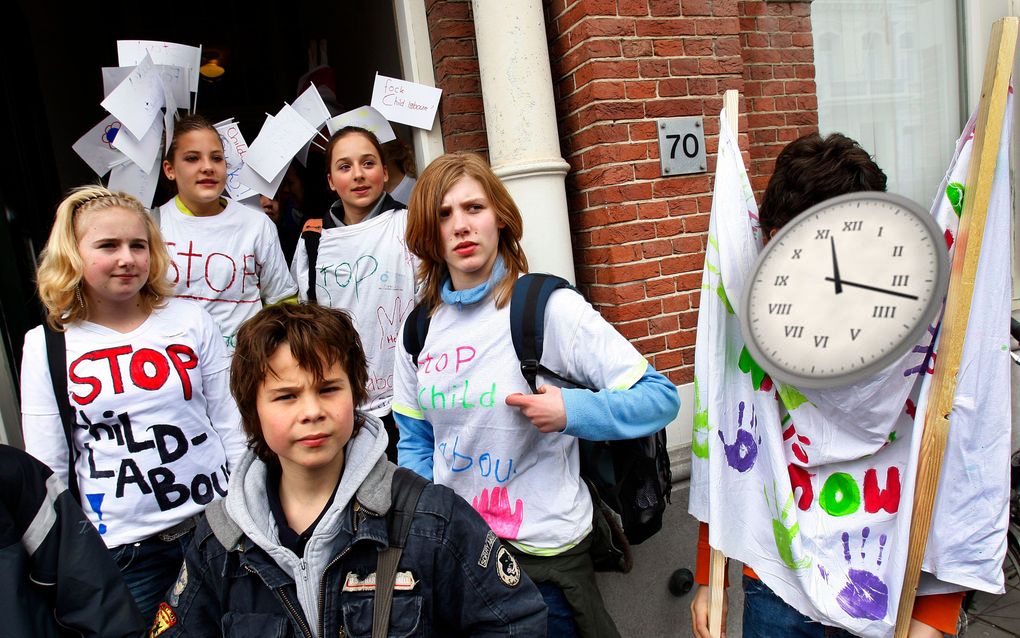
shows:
11,17
